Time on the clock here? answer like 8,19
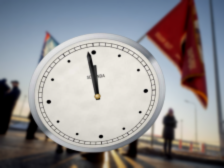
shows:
11,59
